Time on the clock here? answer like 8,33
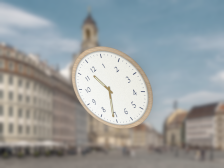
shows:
11,36
